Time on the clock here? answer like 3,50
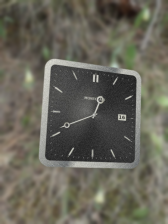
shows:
12,41
